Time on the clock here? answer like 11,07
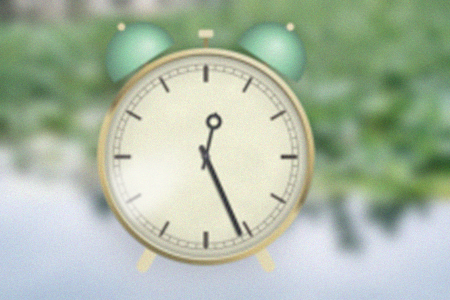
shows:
12,26
